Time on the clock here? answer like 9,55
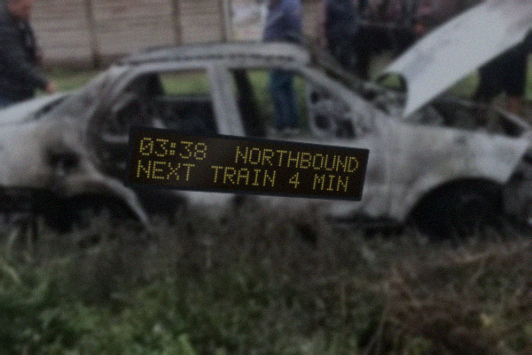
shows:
3,38
